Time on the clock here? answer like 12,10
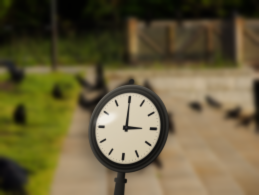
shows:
3,00
